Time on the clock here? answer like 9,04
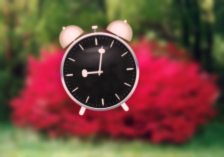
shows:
9,02
